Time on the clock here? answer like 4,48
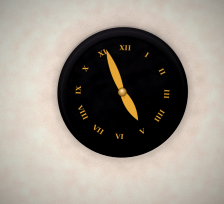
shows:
4,56
